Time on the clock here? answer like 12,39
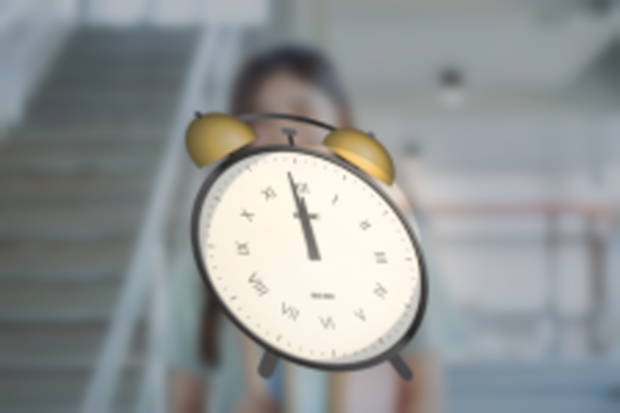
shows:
11,59
